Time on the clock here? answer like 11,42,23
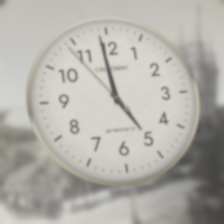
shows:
4,58,54
